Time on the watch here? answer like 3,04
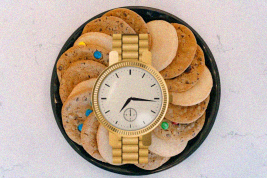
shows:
7,16
